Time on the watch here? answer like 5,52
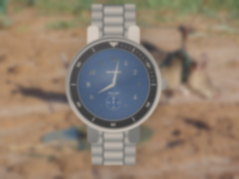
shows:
8,02
